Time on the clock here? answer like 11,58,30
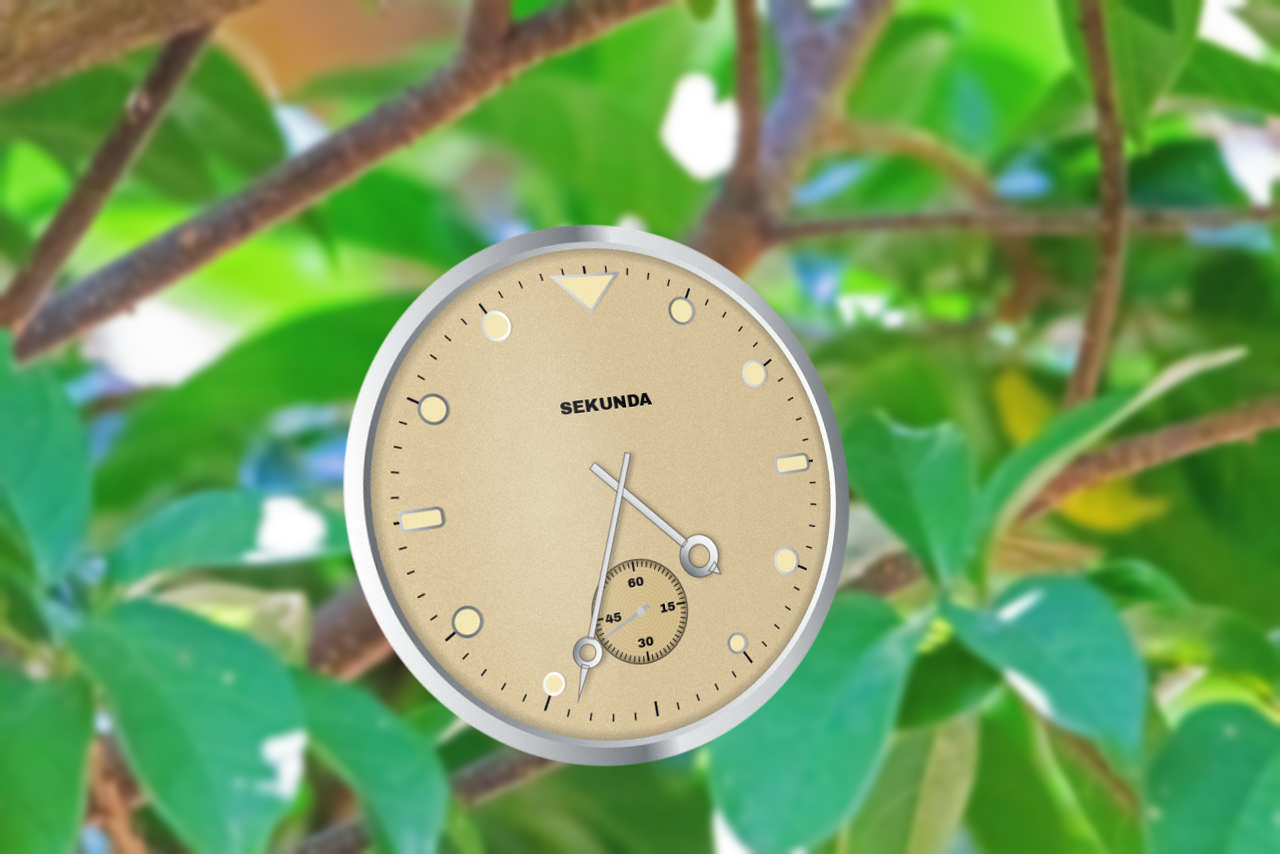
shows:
4,33,41
